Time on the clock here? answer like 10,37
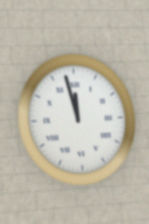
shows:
11,58
